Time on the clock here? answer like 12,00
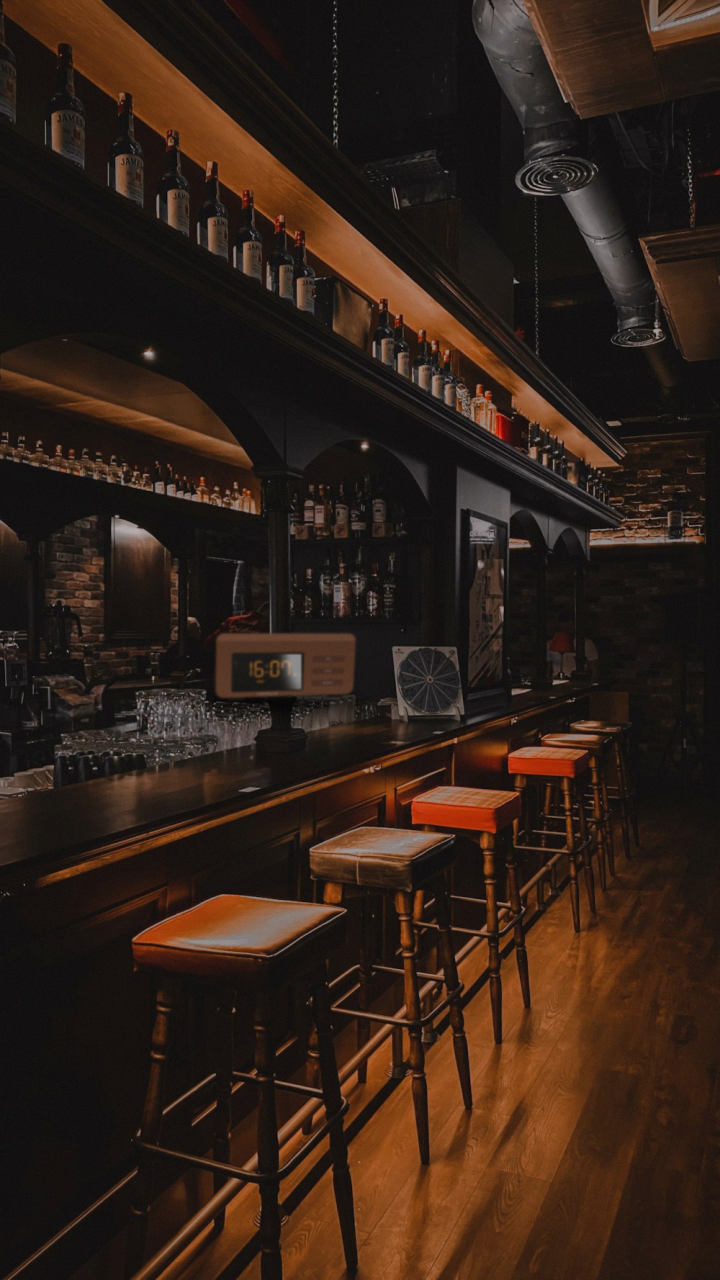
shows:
16,07
